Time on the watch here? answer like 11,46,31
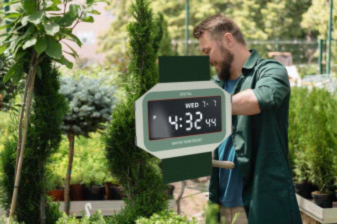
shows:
4,32,44
